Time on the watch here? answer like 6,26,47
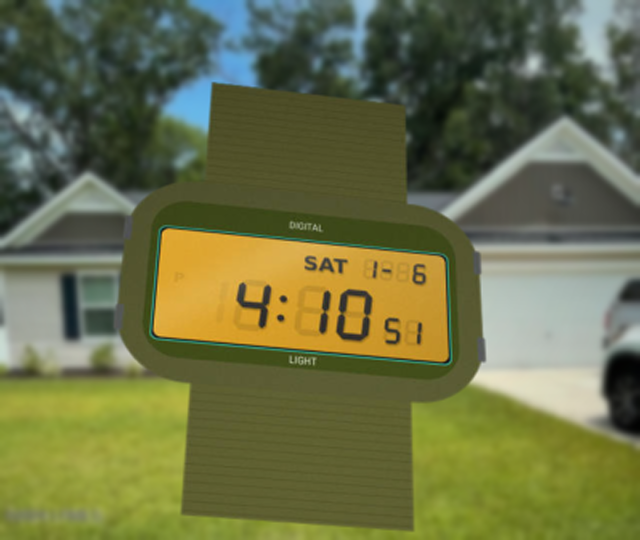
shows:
4,10,51
